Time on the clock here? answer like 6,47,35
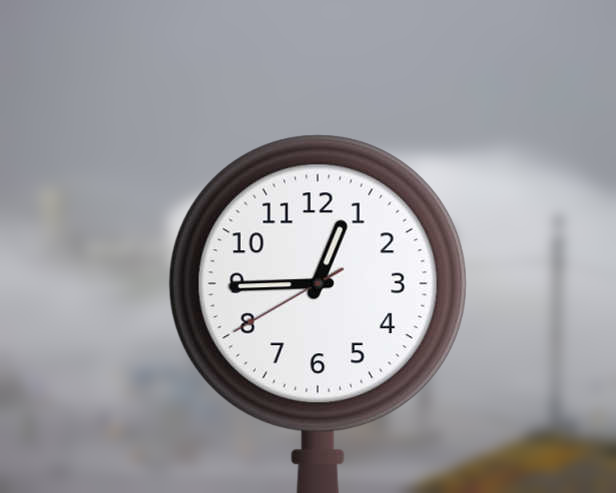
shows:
12,44,40
